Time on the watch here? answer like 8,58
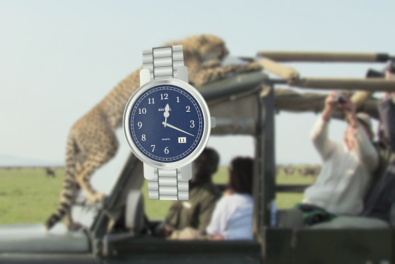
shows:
12,19
